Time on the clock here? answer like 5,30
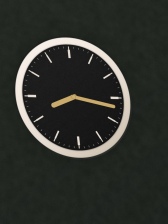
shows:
8,17
